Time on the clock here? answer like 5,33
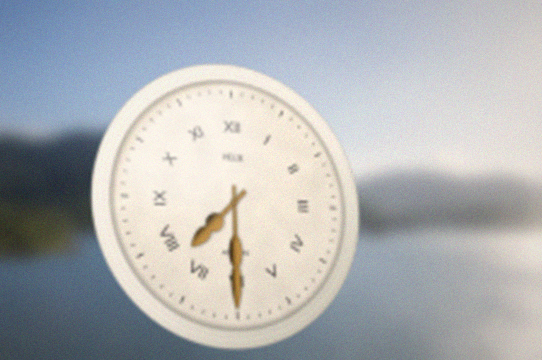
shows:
7,30
